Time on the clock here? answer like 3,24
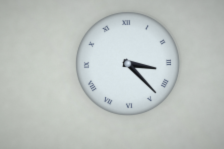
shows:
3,23
